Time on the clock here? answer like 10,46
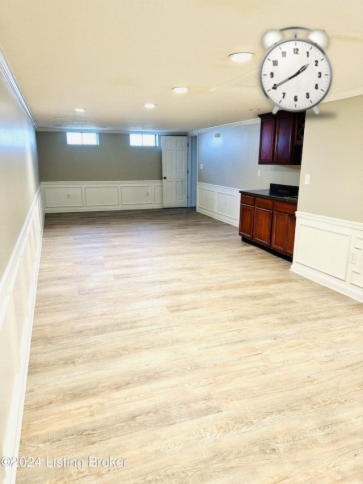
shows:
1,40
